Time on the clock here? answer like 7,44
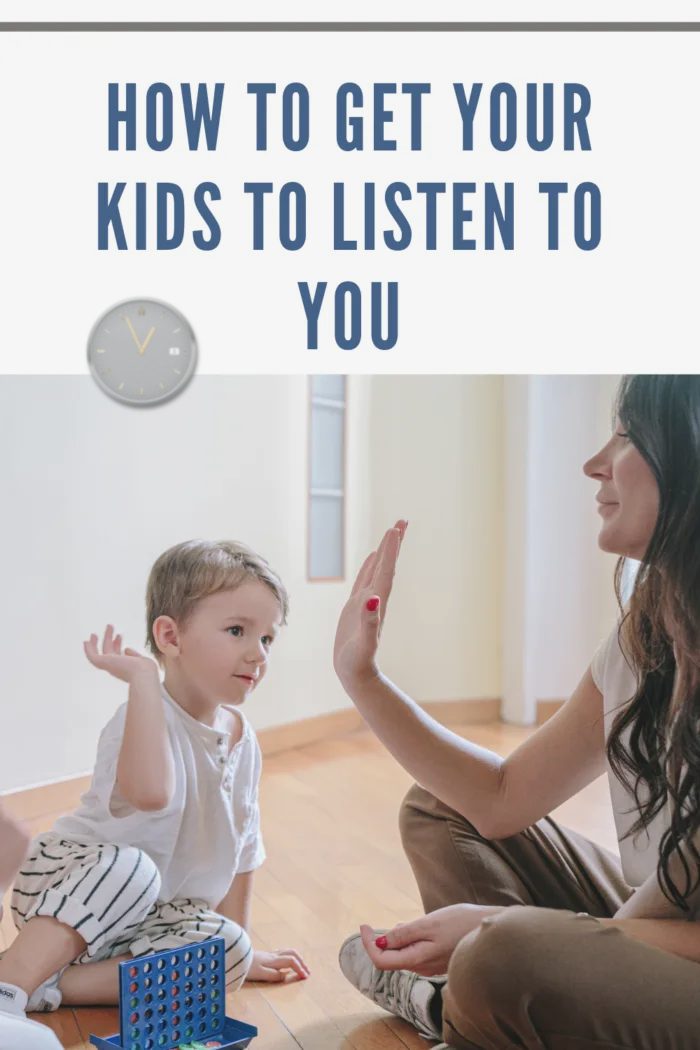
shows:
12,56
